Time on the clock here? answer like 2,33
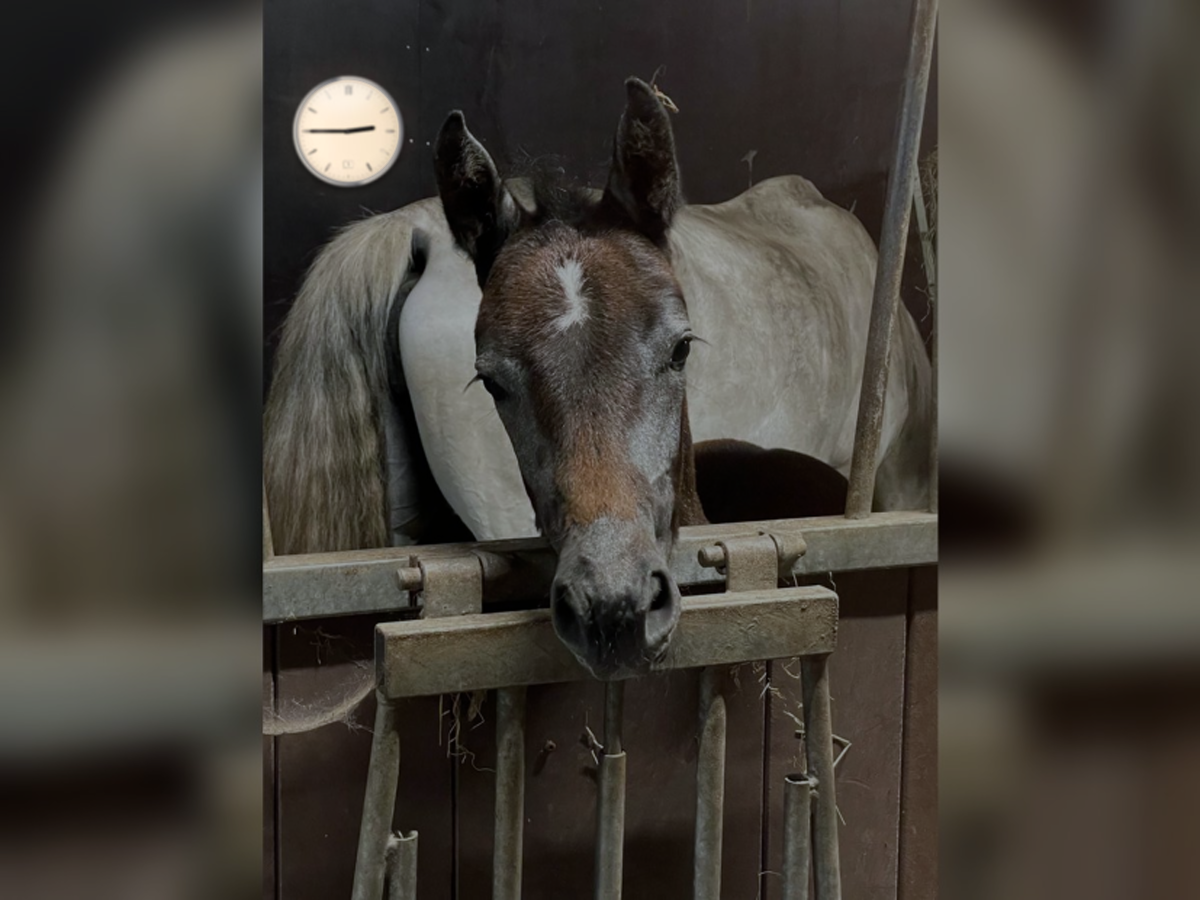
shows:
2,45
